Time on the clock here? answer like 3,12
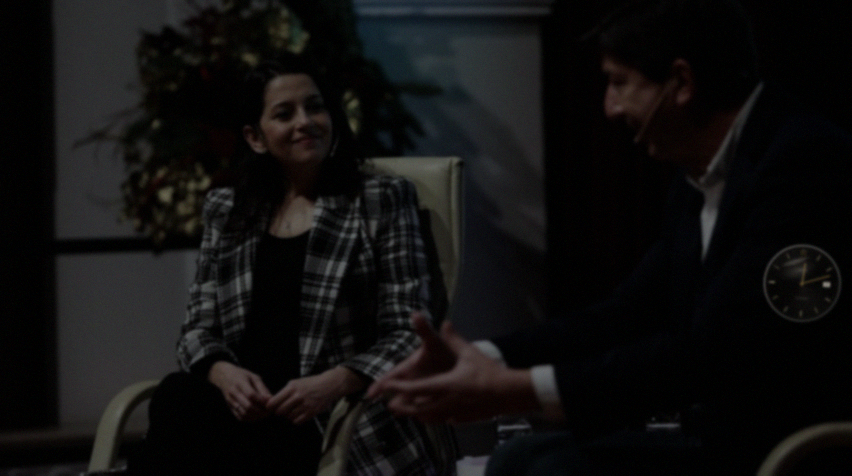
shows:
12,12
